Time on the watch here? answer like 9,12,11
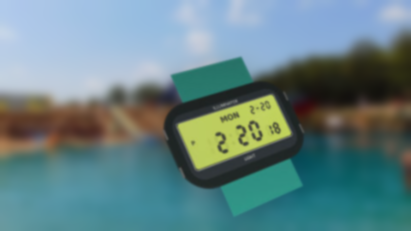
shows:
2,20,18
